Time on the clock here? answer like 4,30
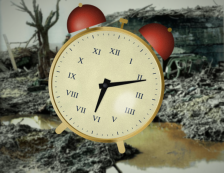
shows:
6,11
